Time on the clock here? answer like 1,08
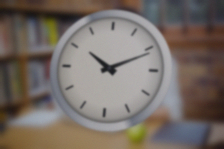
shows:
10,11
